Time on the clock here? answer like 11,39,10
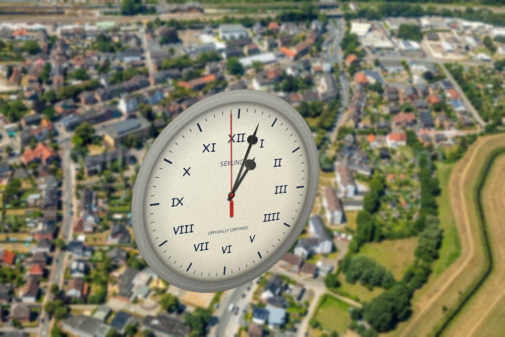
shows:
1,02,59
